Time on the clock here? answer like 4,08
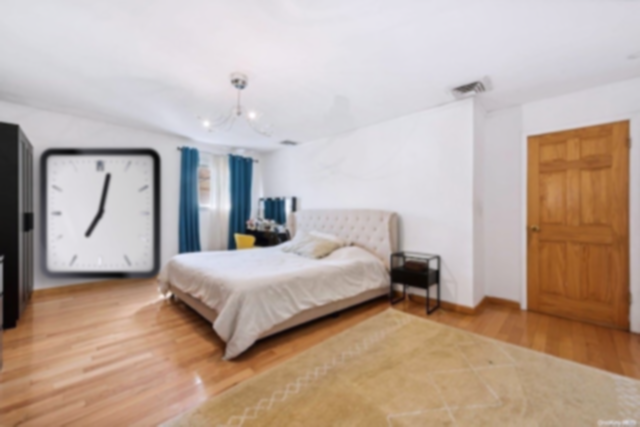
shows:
7,02
